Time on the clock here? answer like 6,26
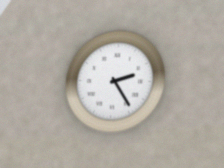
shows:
2,24
